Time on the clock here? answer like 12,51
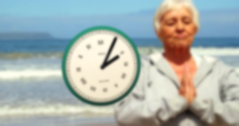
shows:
2,05
